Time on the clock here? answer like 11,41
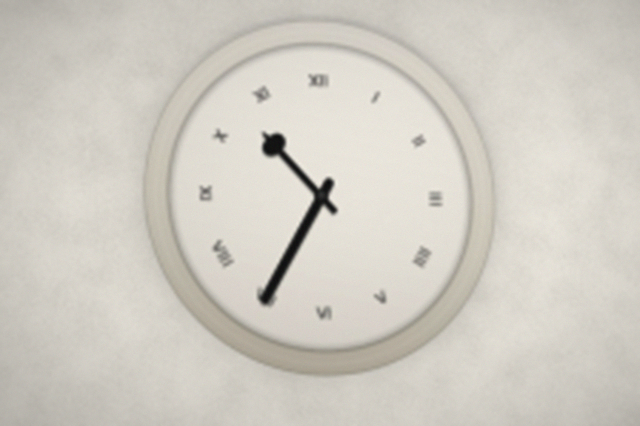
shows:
10,35
